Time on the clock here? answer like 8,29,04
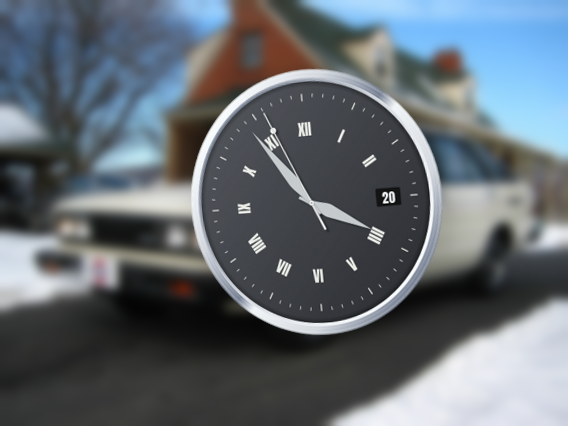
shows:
3,53,56
